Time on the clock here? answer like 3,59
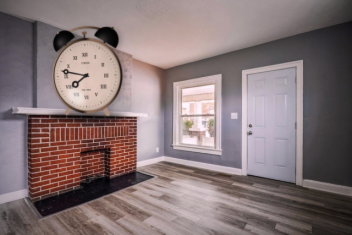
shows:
7,47
